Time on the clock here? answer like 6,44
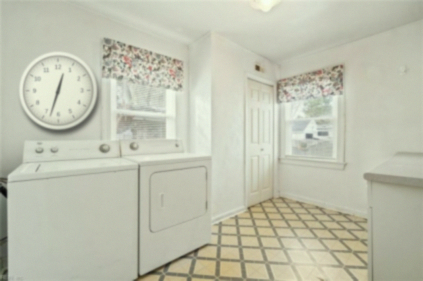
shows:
12,33
